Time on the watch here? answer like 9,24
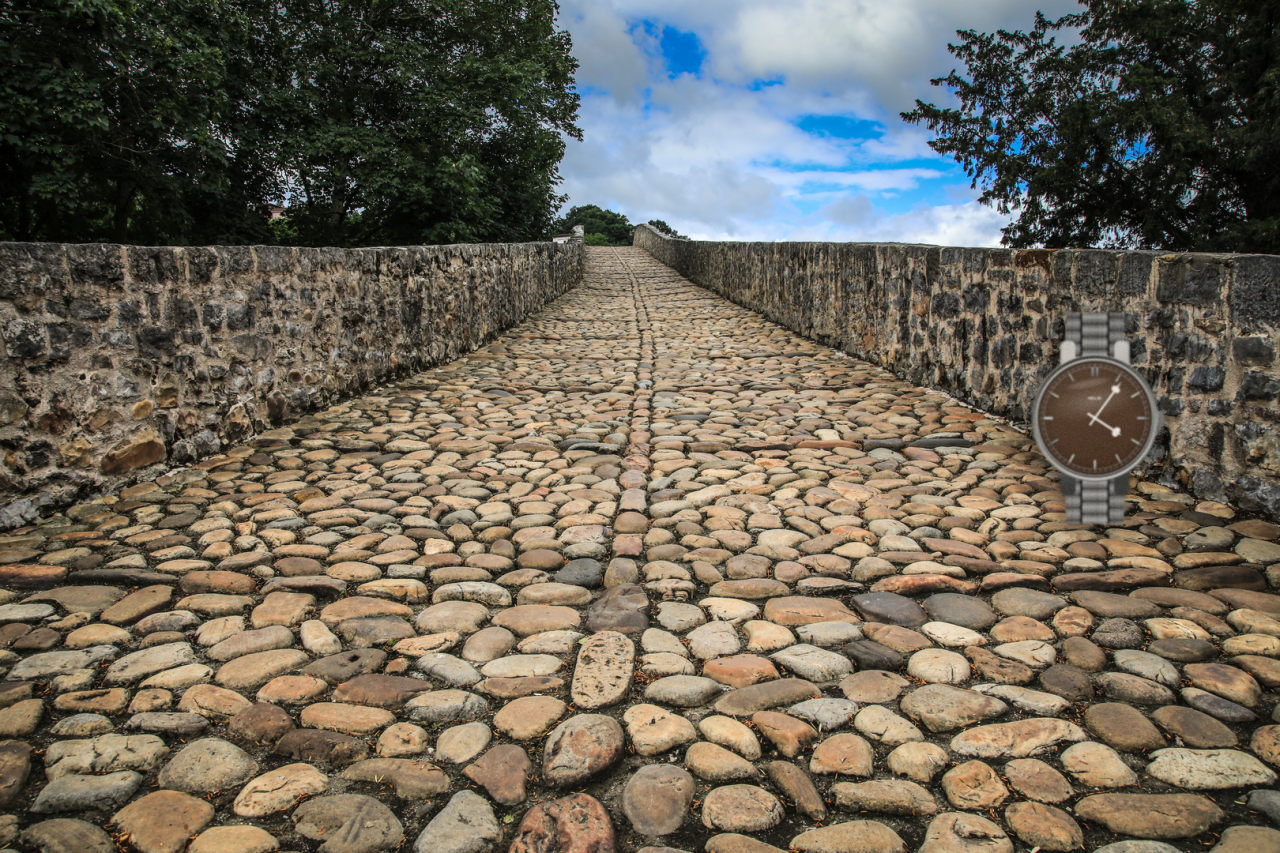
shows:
4,06
